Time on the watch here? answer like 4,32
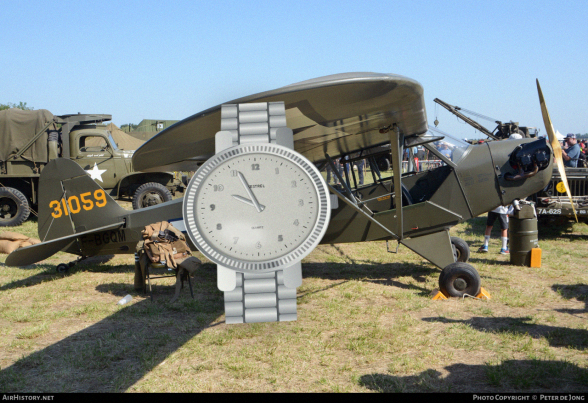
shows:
9,56
